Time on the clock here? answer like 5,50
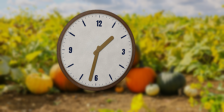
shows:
1,32
